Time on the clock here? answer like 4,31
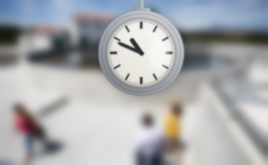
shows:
10,49
